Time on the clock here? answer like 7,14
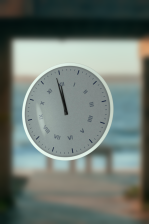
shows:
11,59
